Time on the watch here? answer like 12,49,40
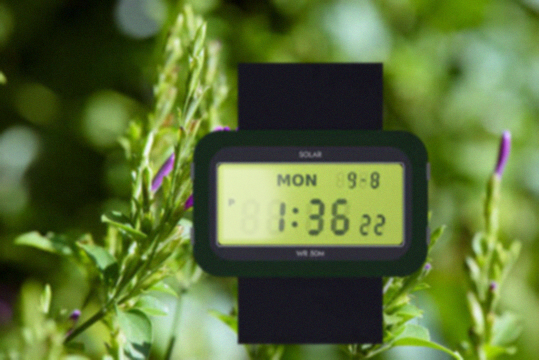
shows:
1,36,22
